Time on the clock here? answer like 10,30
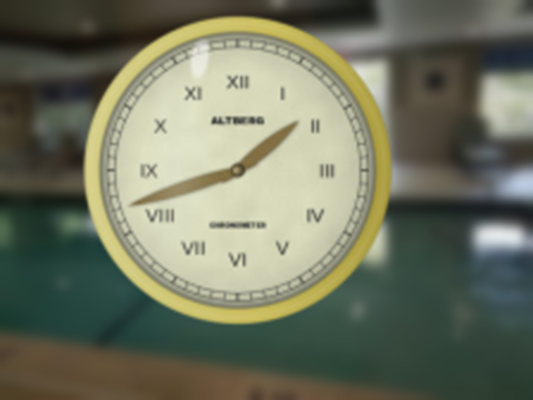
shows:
1,42
